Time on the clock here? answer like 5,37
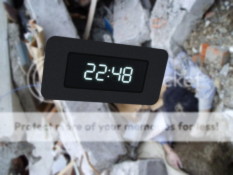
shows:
22,48
